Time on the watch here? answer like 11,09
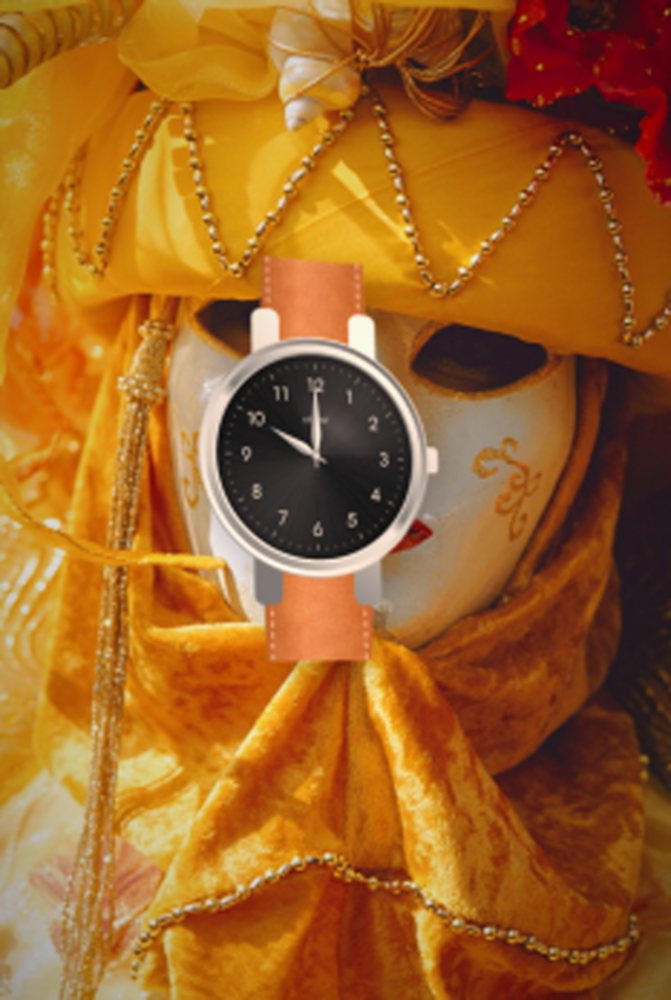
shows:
10,00
